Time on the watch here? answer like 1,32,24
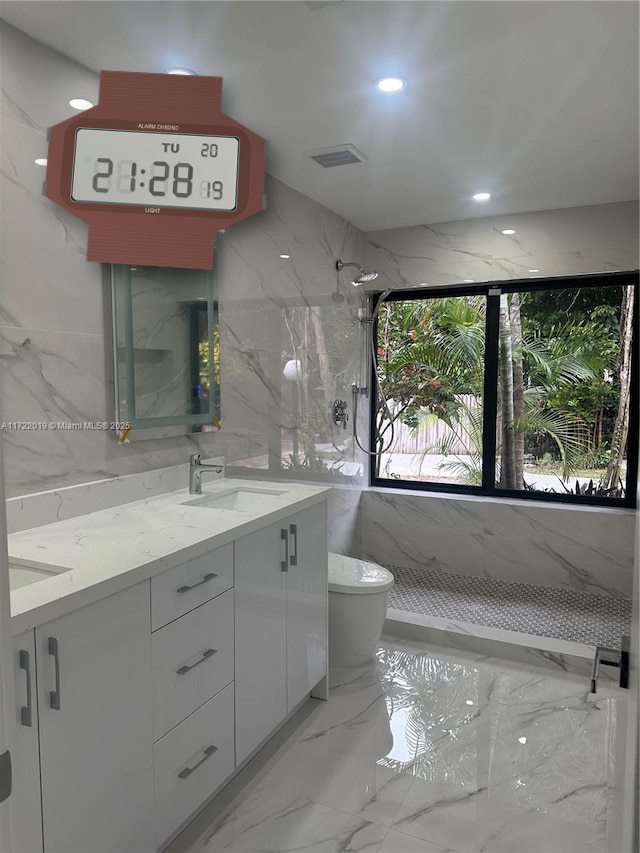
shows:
21,28,19
